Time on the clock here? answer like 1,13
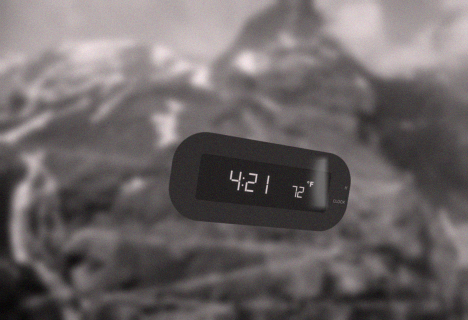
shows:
4,21
